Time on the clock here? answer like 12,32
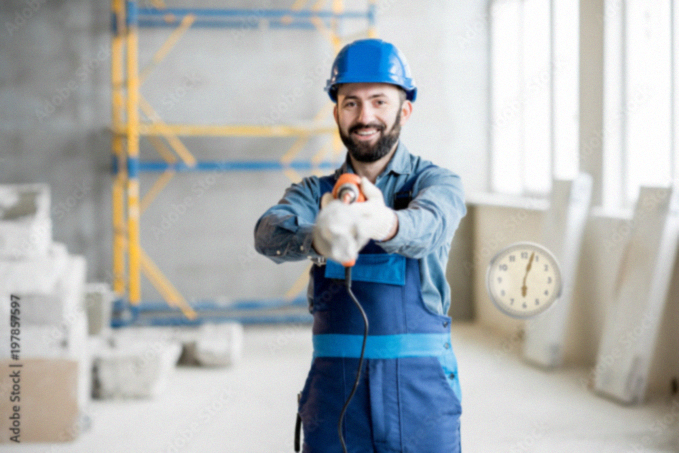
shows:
6,03
